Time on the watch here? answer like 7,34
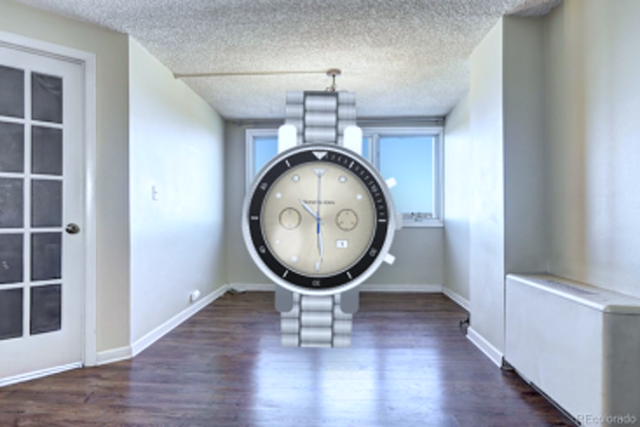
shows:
10,29
